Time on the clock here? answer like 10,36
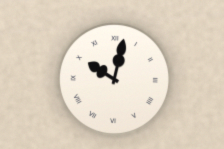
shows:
10,02
